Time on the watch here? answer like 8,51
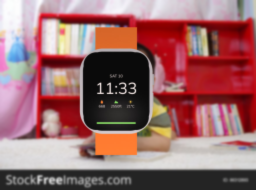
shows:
11,33
